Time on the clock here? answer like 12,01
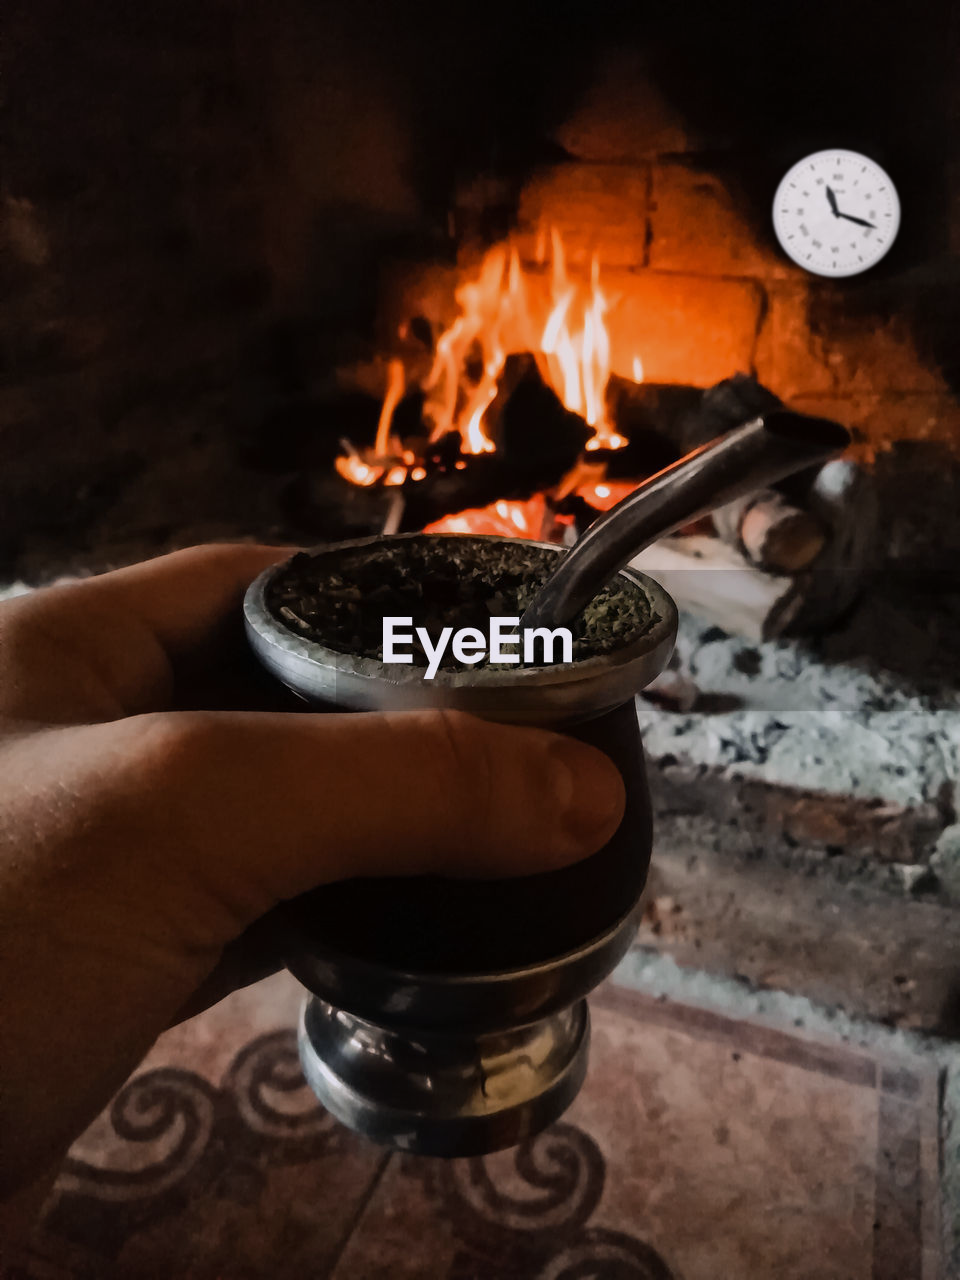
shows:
11,18
